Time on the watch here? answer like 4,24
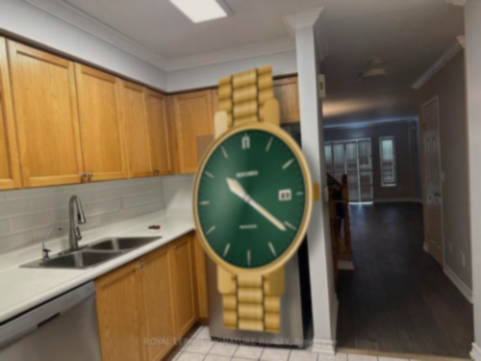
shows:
10,21
